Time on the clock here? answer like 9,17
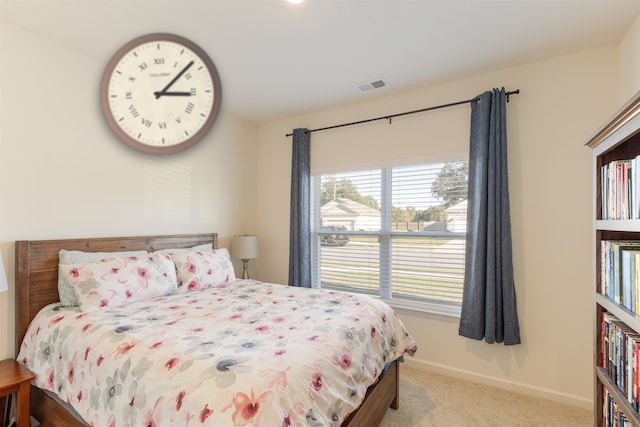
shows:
3,08
